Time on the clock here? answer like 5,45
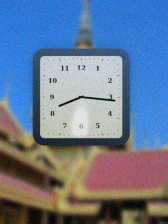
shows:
8,16
